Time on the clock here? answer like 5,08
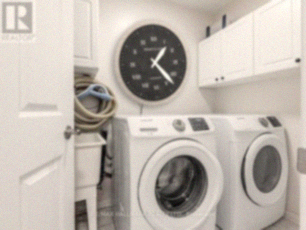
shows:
1,23
